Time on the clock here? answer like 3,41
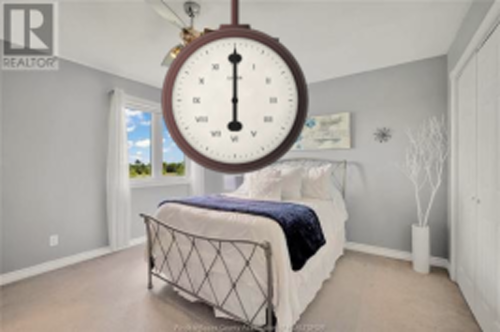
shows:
6,00
